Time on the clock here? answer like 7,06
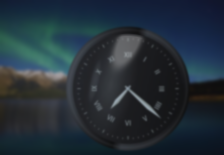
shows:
7,22
